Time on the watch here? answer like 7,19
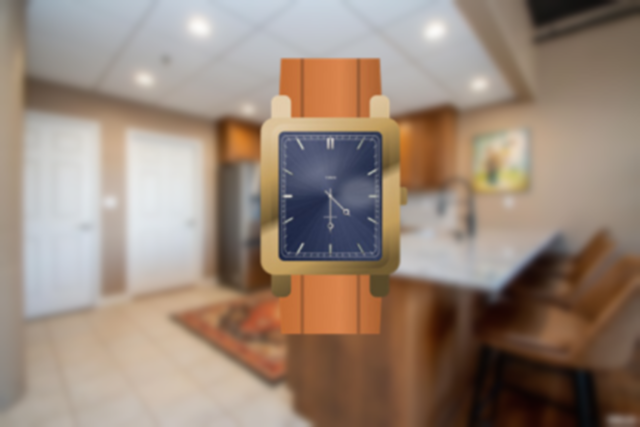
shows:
4,30
